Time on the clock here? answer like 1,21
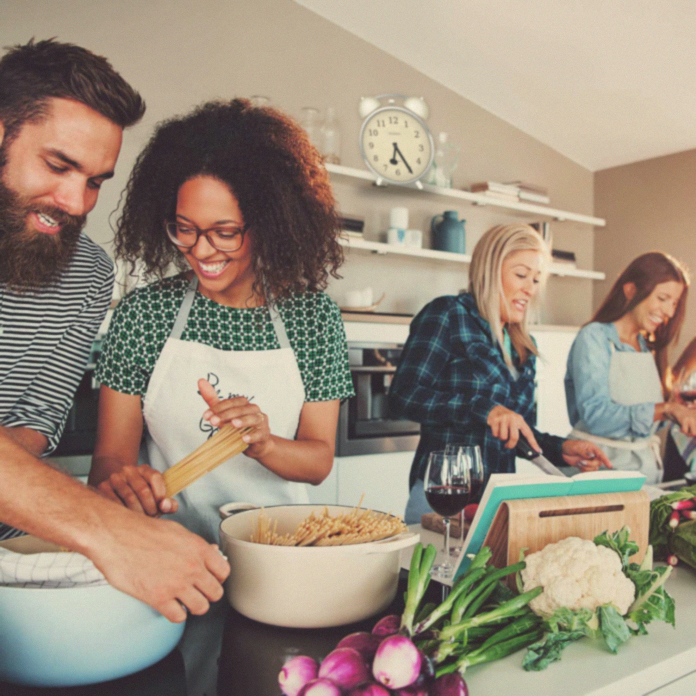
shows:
6,25
